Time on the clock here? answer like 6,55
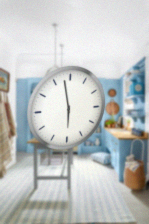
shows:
5,58
